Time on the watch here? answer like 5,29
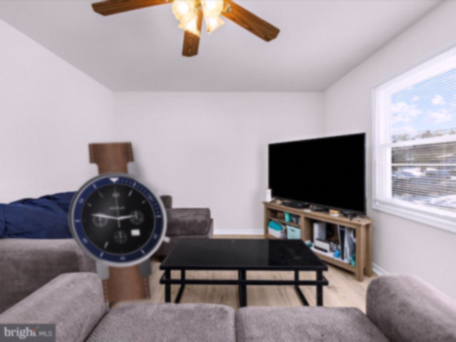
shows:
2,47
